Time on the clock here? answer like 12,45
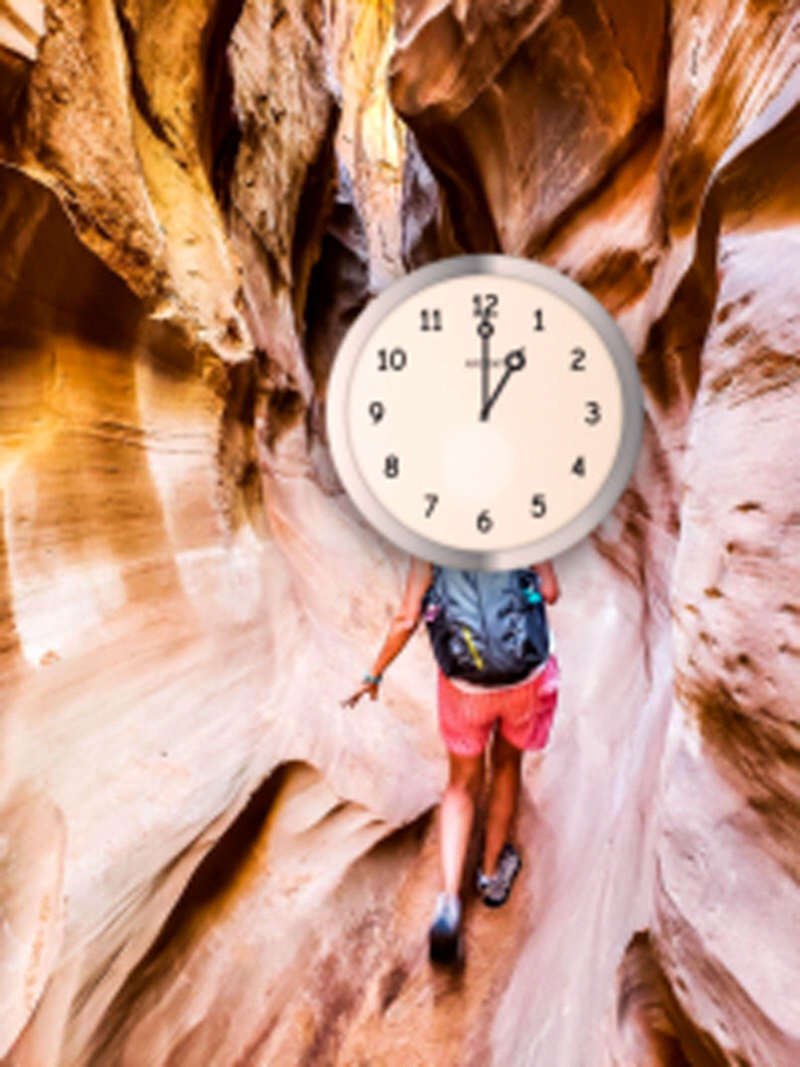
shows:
1,00
